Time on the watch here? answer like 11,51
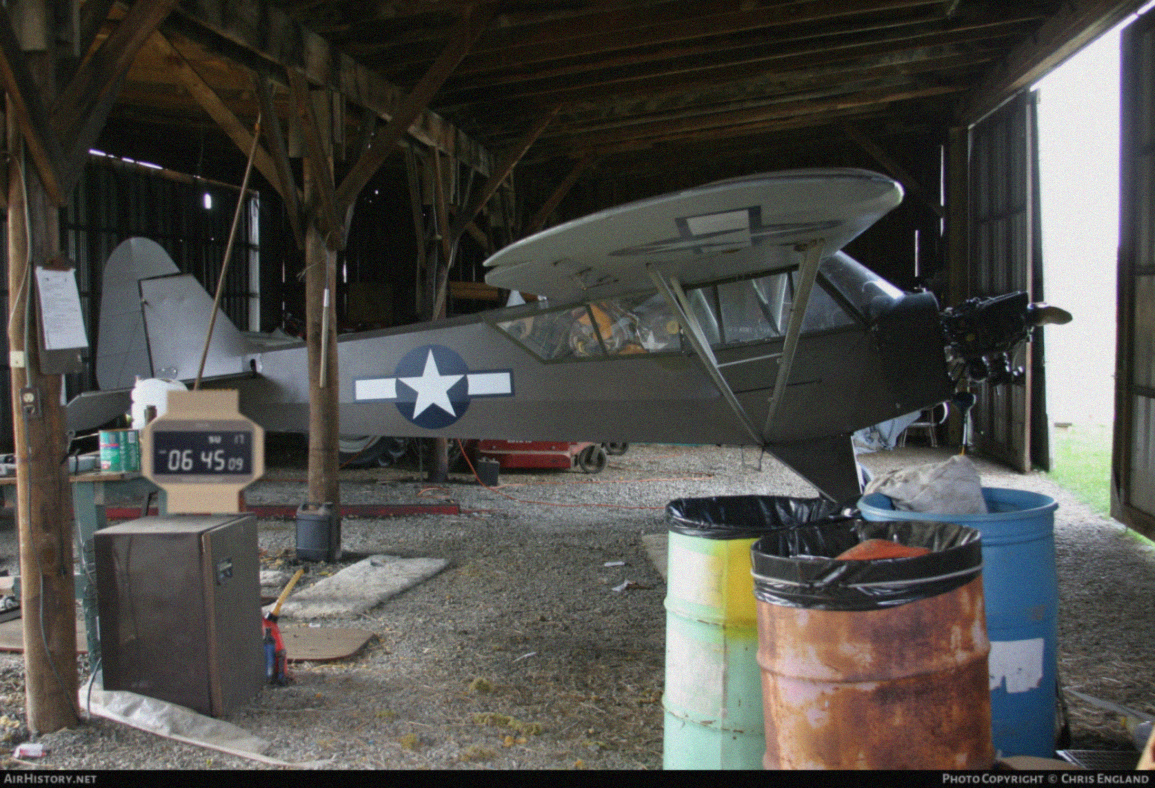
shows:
6,45
